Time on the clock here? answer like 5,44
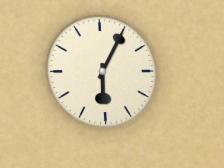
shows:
6,05
